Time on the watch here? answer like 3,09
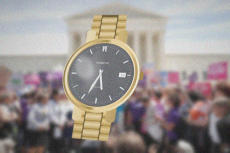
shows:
5,34
